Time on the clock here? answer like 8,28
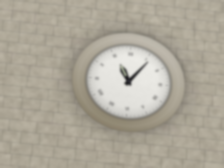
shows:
11,06
